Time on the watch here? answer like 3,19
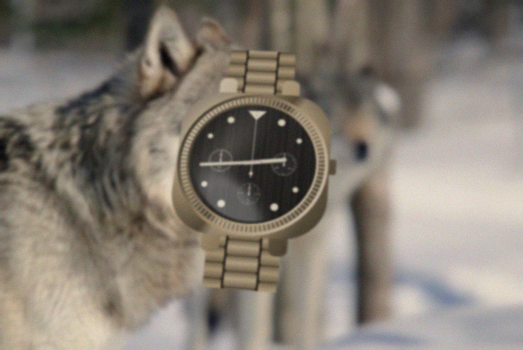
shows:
2,44
